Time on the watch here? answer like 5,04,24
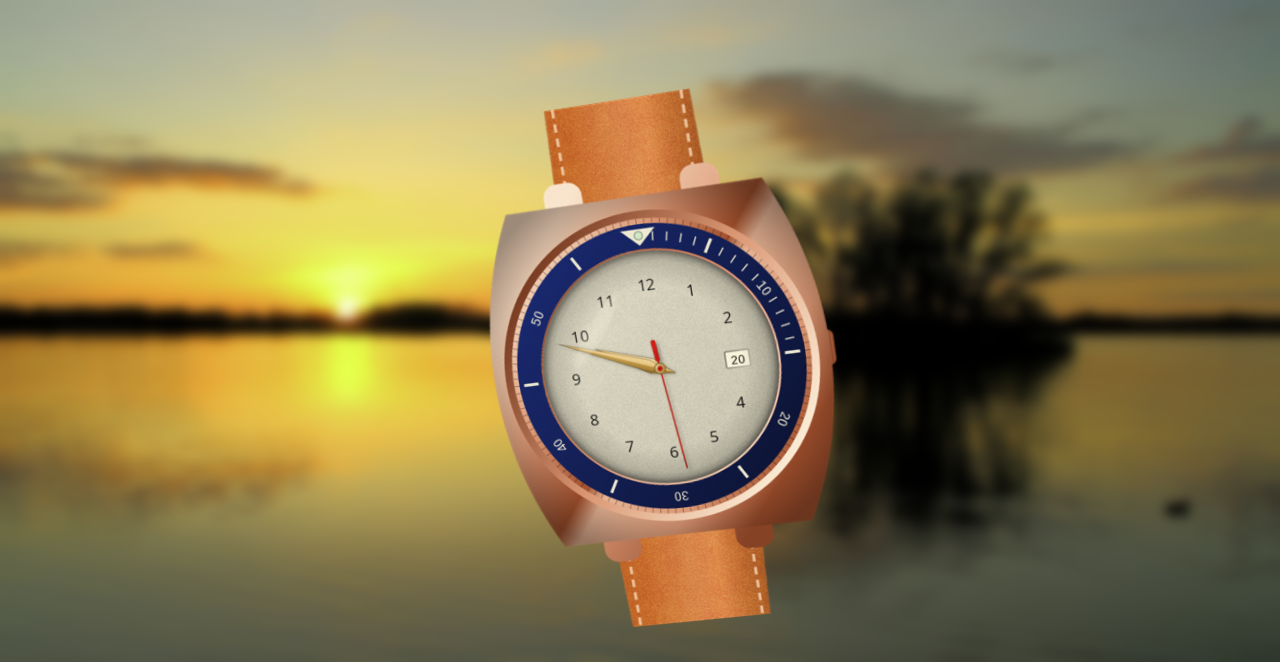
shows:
9,48,29
